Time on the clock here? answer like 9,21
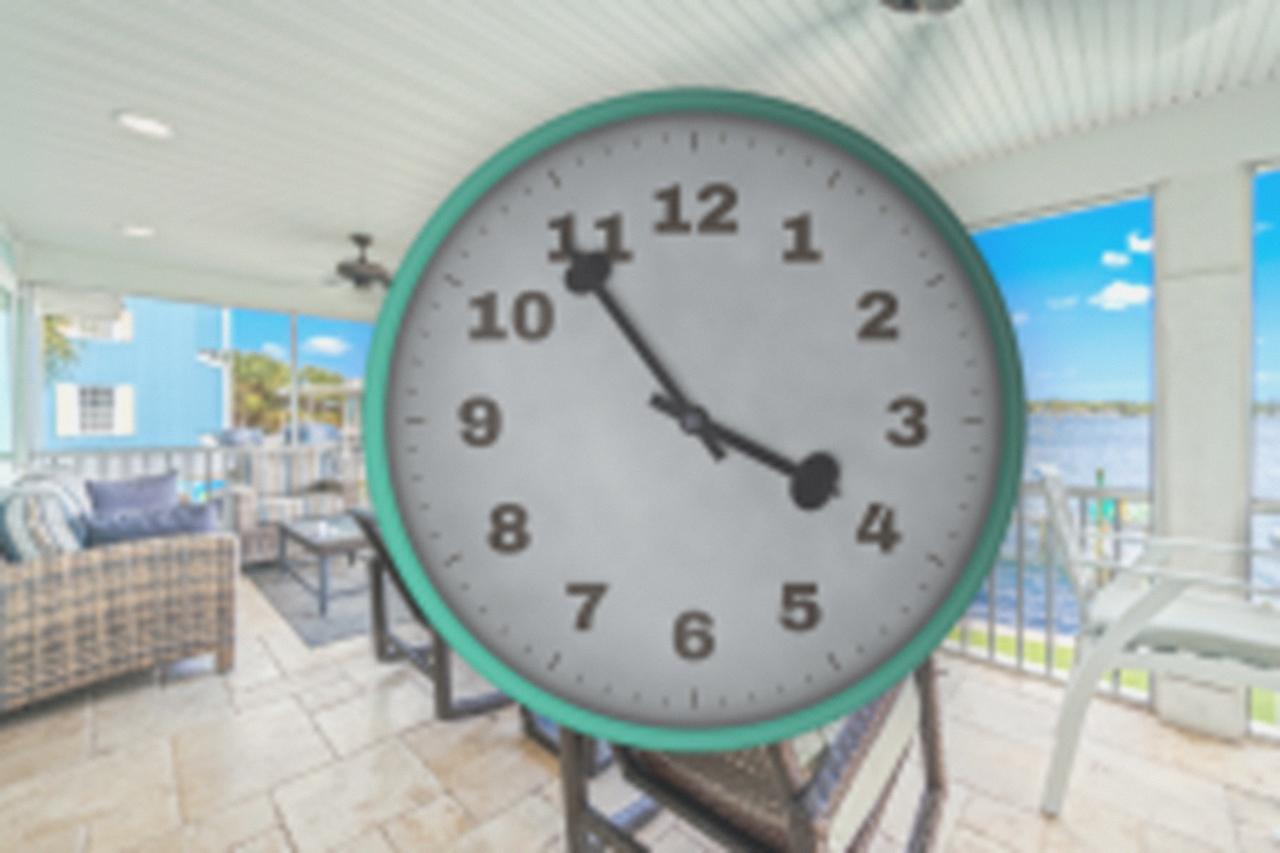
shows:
3,54
